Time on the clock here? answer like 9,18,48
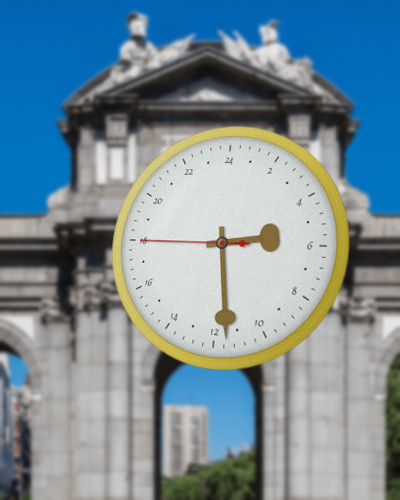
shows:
5,28,45
